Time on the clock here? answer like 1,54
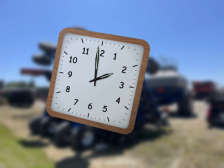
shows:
1,59
